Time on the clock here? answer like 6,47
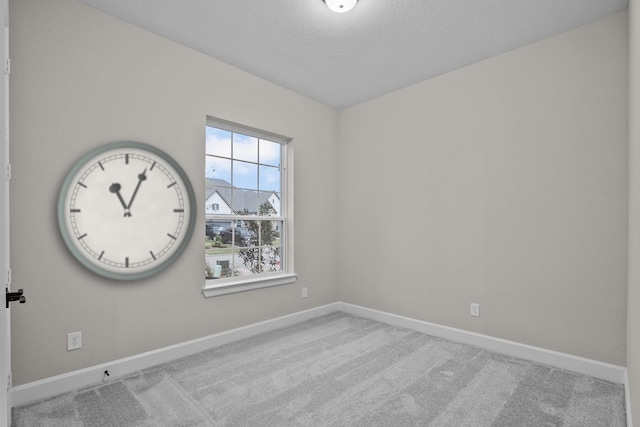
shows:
11,04
